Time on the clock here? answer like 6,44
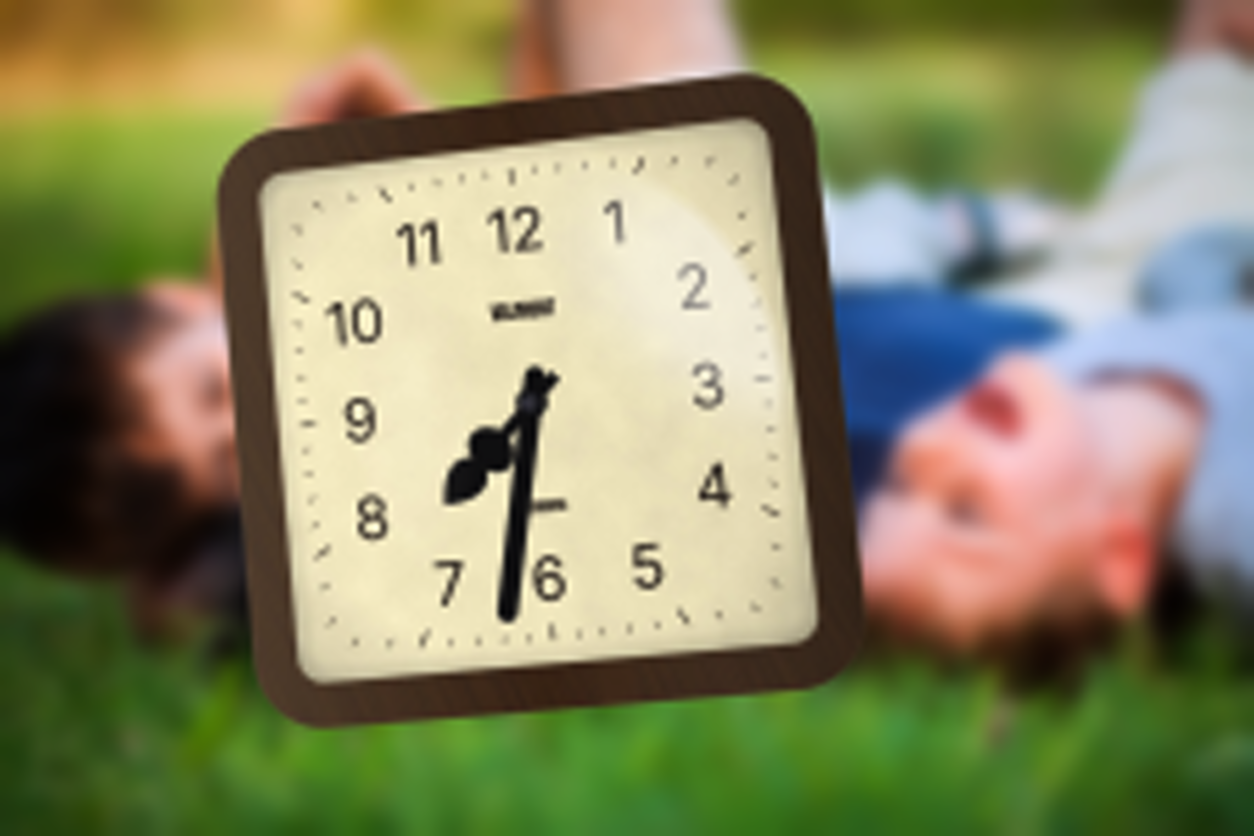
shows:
7,32
